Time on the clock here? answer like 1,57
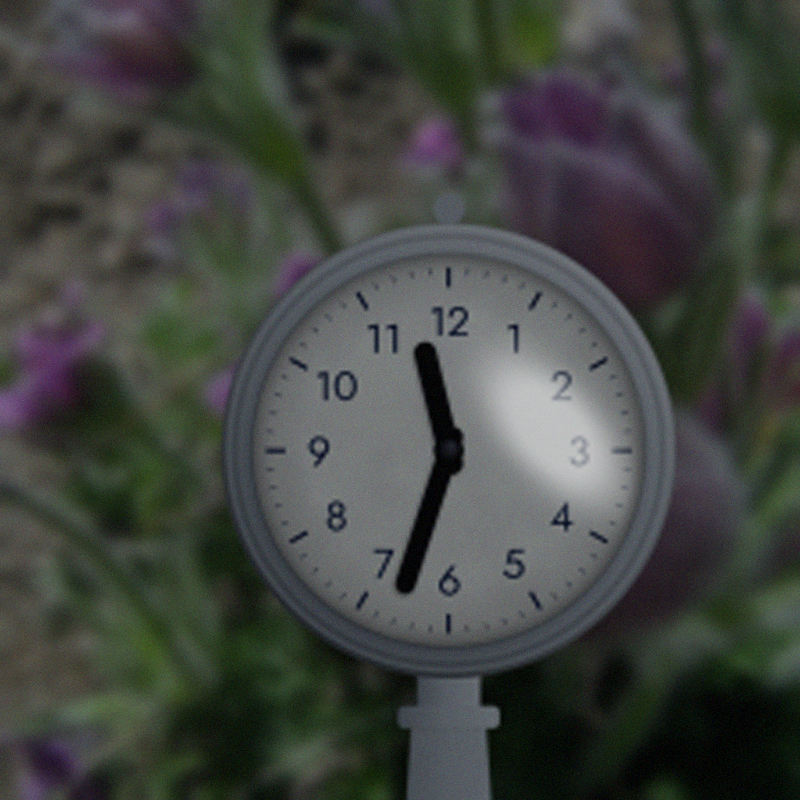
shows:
11,33
